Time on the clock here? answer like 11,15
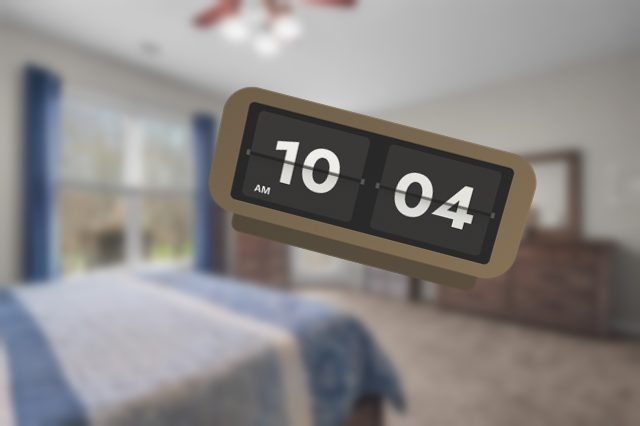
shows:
10,04
